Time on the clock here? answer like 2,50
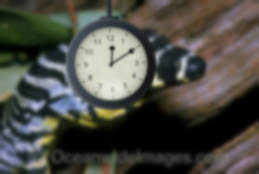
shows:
12,10
